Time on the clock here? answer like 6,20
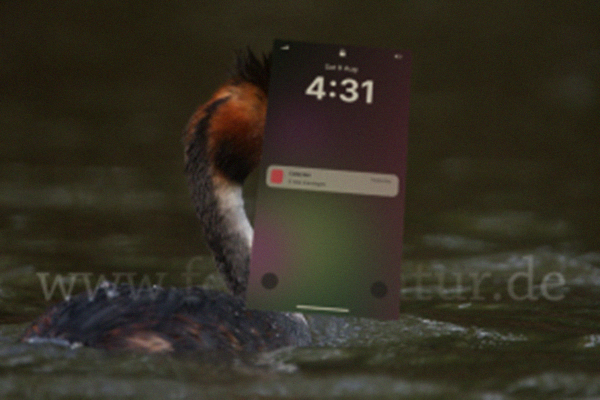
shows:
4,31
